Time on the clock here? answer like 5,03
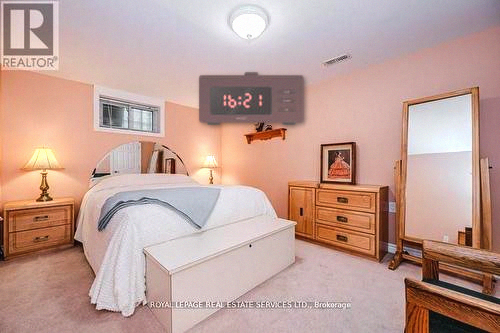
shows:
16,21
